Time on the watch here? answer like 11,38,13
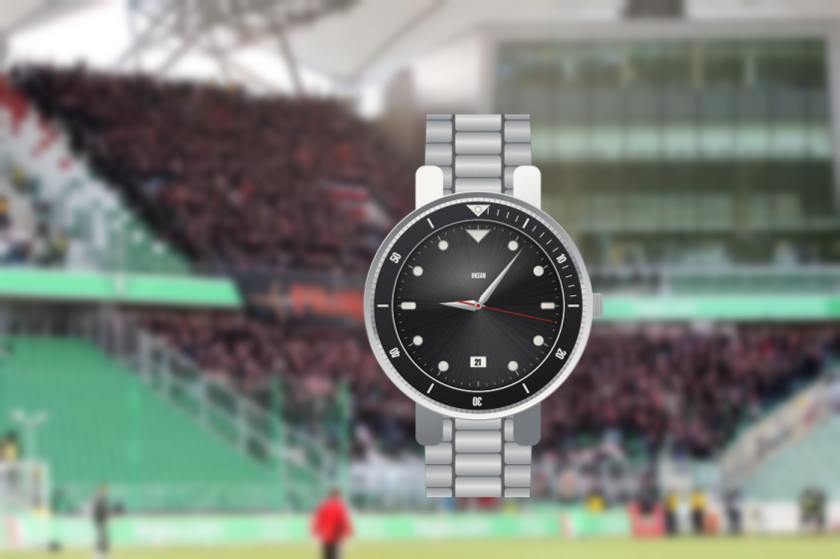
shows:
9,06,17
